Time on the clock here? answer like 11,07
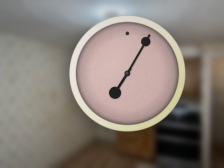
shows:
7,05
